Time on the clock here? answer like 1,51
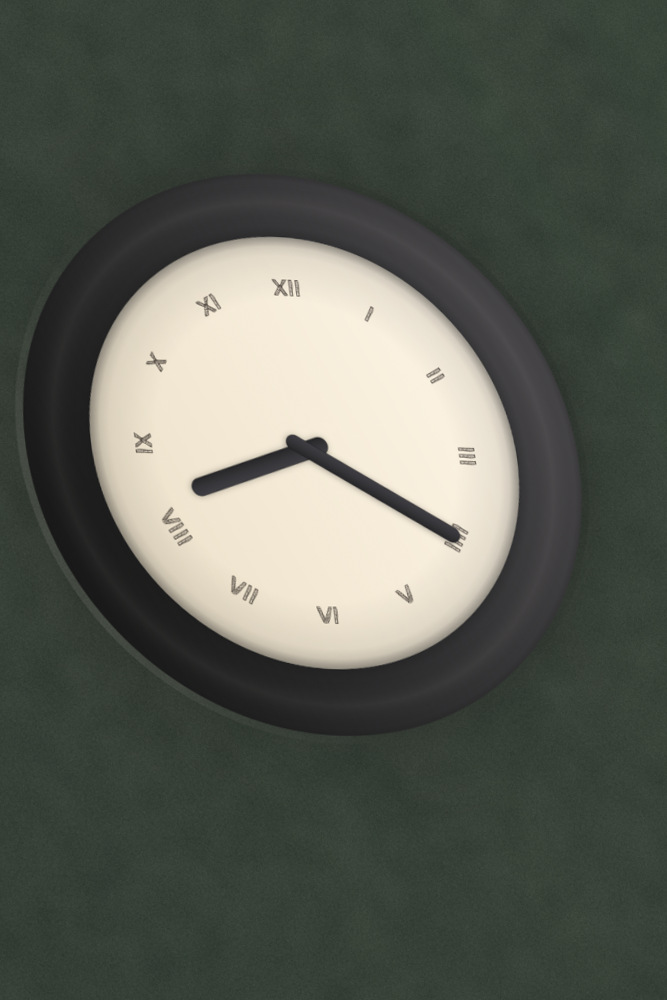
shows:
8,20
